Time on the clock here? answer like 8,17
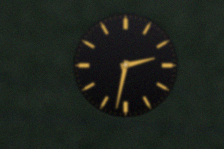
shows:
2,32
